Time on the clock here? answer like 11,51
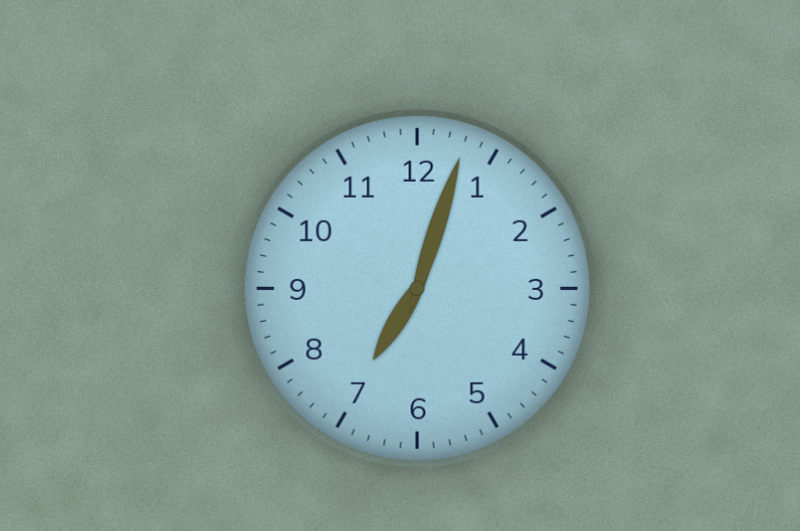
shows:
7,03
